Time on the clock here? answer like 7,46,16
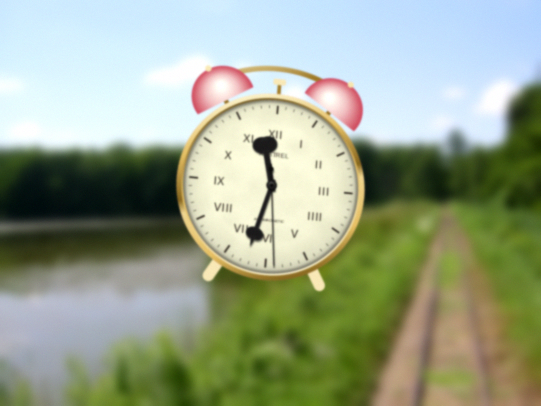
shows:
11,32,29
